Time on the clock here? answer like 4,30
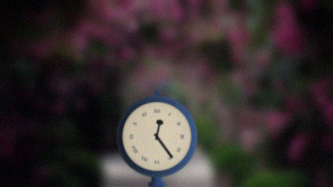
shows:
12,24
